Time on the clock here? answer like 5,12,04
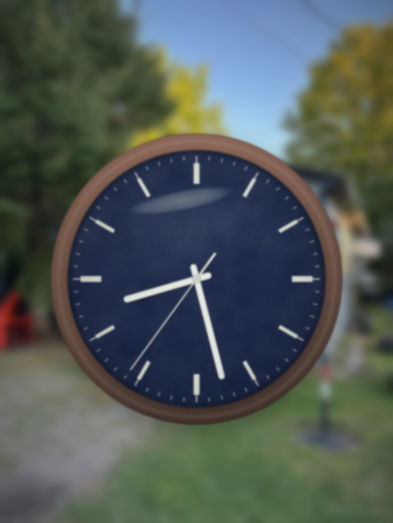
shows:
8,27,36
